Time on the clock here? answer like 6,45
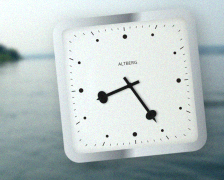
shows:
8,25
